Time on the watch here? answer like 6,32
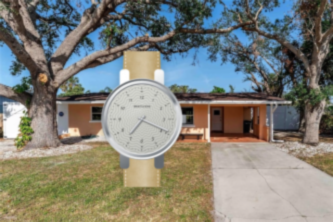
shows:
7,19
